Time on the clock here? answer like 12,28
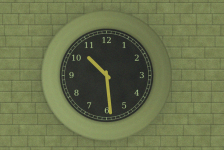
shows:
10,29
